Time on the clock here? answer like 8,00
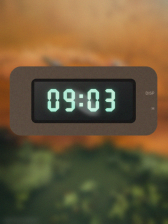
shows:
9,03
